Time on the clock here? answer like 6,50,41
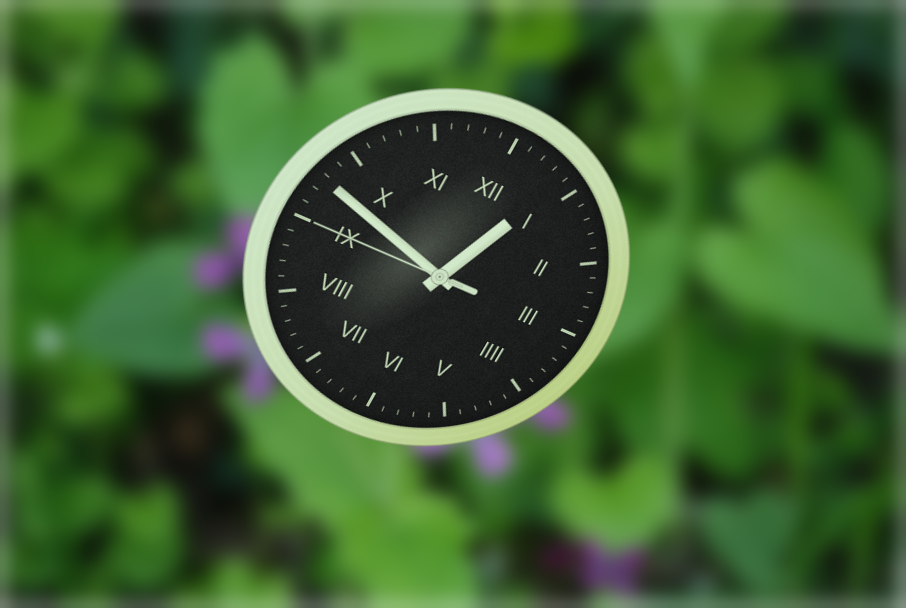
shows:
12,47,45
